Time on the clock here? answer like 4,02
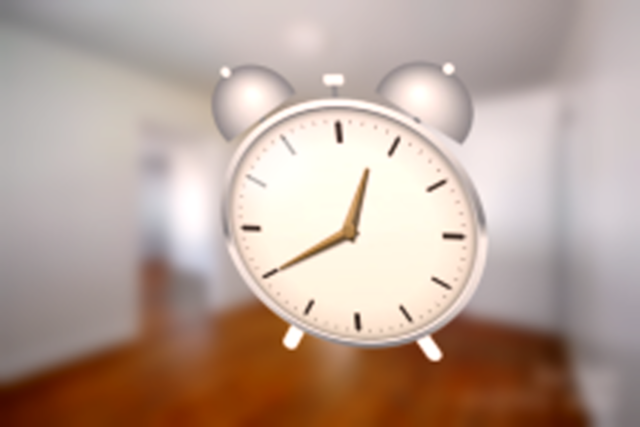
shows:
12,40
